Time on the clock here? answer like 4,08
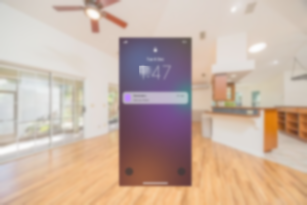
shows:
1,47
